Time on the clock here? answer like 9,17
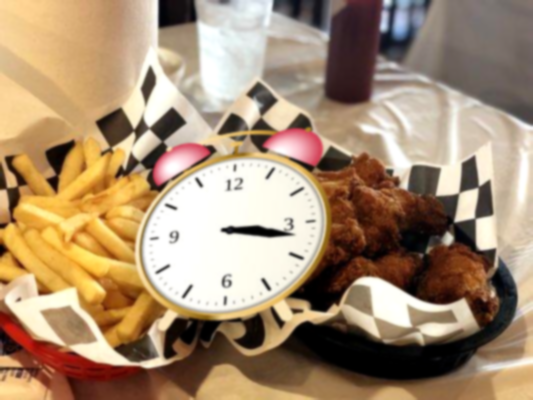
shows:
3,17
